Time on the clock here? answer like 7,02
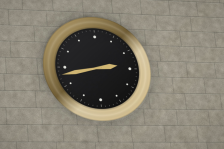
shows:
2,43
